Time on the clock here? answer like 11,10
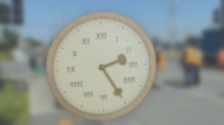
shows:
2,25
